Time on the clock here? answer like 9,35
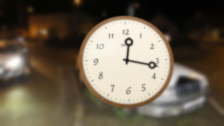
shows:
12,17
